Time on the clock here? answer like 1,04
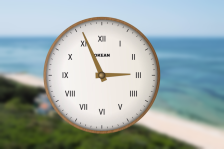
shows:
2,56
